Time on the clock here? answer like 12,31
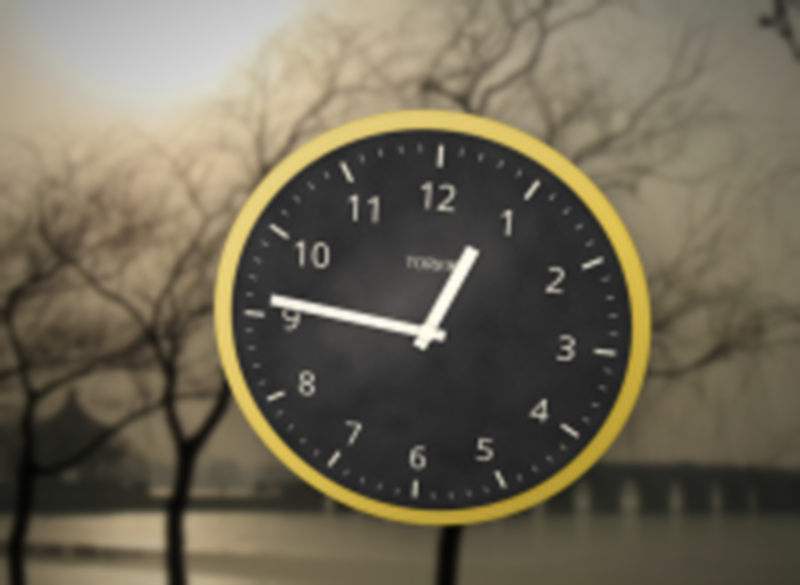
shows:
12,46
